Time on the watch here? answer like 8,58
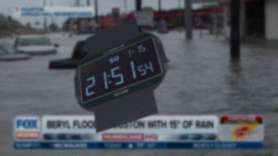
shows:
21,51
